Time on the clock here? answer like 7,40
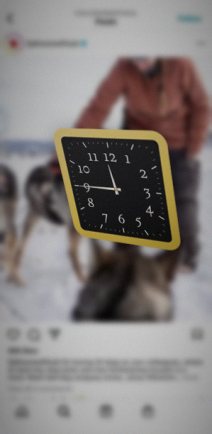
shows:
11,45
